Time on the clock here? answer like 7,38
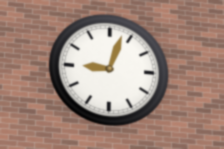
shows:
9,03
